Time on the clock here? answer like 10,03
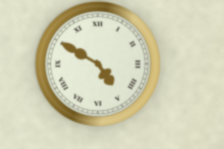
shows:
4,50
